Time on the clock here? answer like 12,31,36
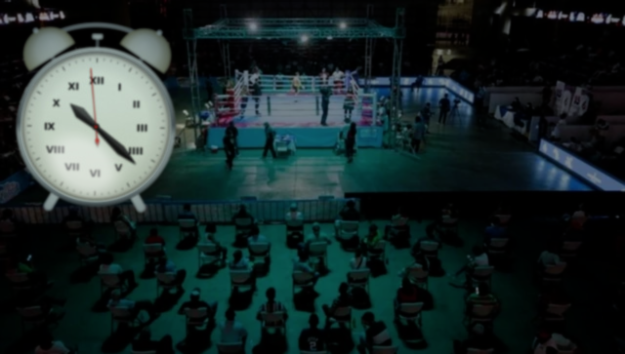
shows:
10,21,59
